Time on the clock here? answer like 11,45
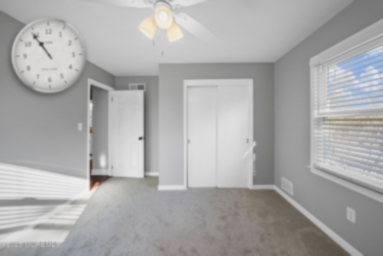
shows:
10,54
